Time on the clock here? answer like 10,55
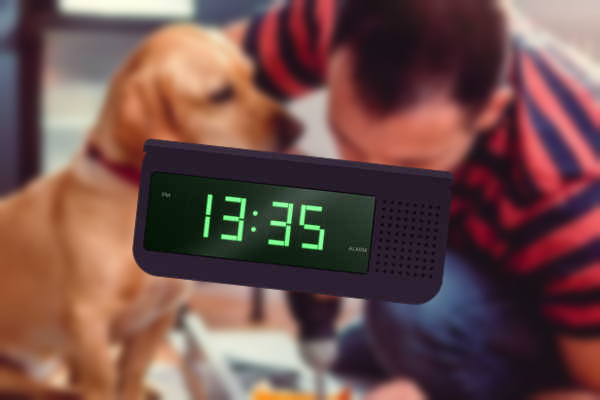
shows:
13,35
